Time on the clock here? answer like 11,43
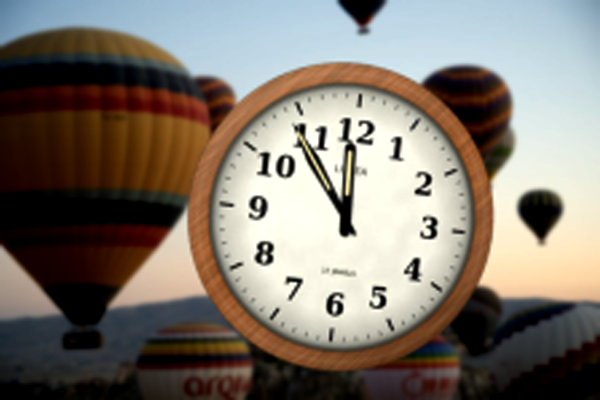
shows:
11,54
